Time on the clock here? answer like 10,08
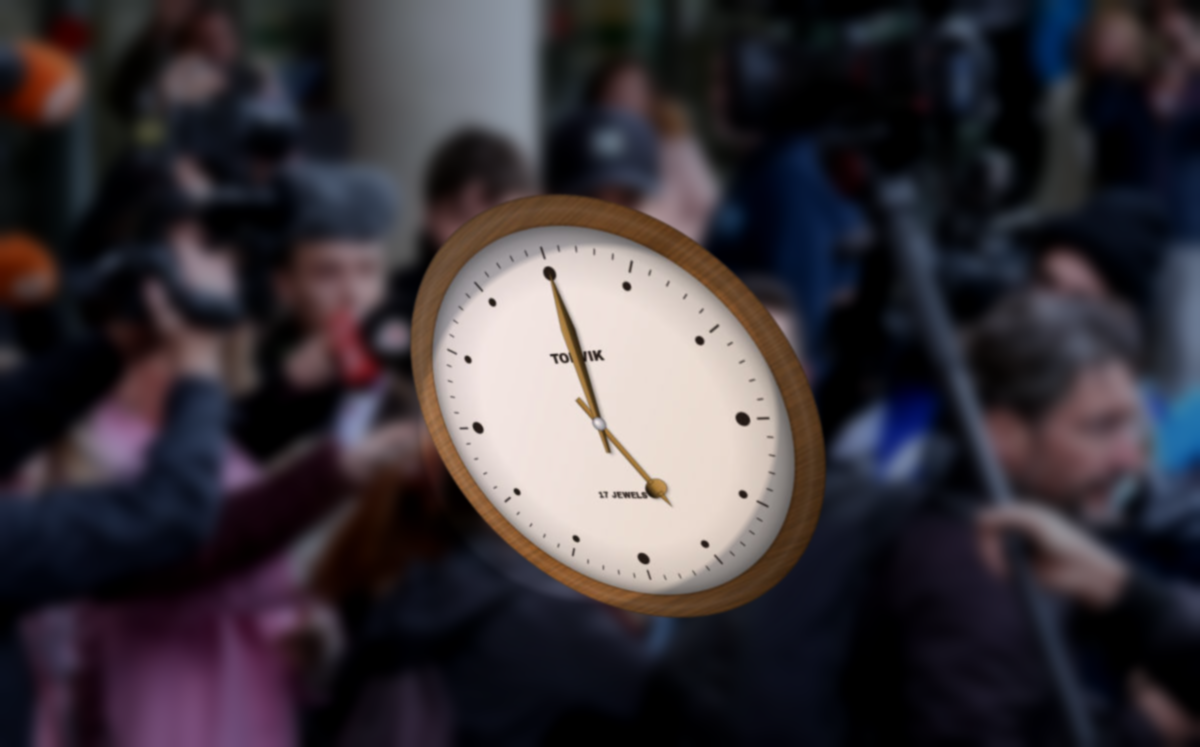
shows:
5,00
